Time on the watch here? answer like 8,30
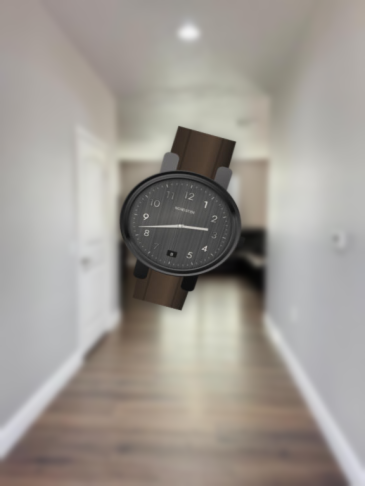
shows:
2,42
